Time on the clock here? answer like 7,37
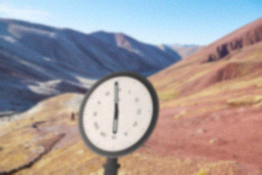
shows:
5,59
